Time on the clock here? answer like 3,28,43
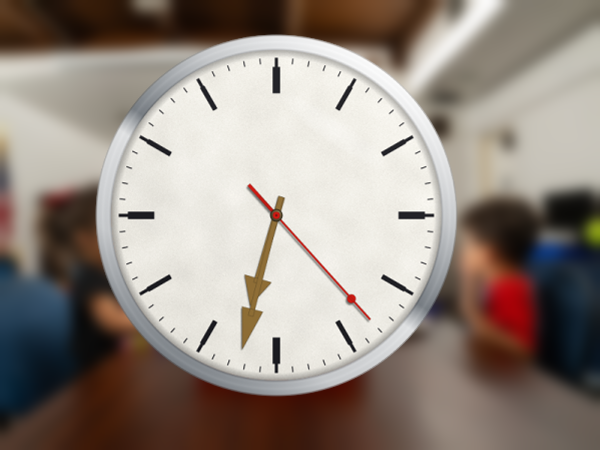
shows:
6,32,23
